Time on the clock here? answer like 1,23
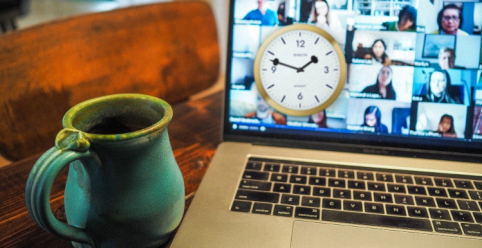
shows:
1,48
